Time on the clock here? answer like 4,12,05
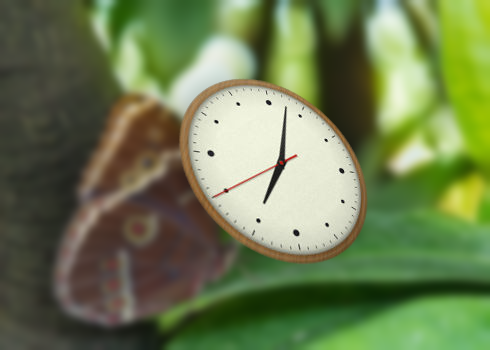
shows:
7,02,40
